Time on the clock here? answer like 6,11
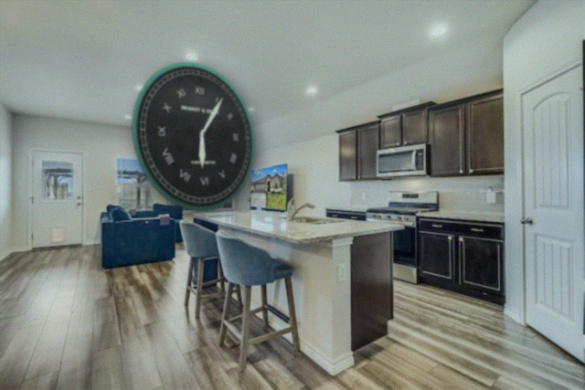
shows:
6,06
